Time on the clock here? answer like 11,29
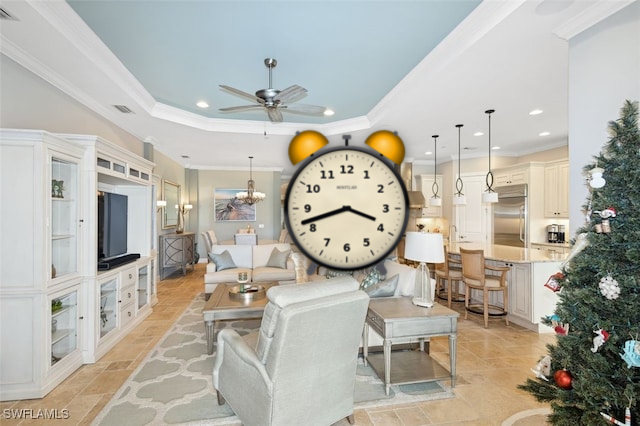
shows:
3,42
